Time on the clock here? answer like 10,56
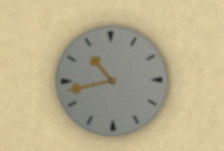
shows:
10,43
